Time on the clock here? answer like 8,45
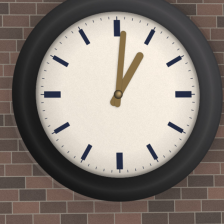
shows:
1,01
